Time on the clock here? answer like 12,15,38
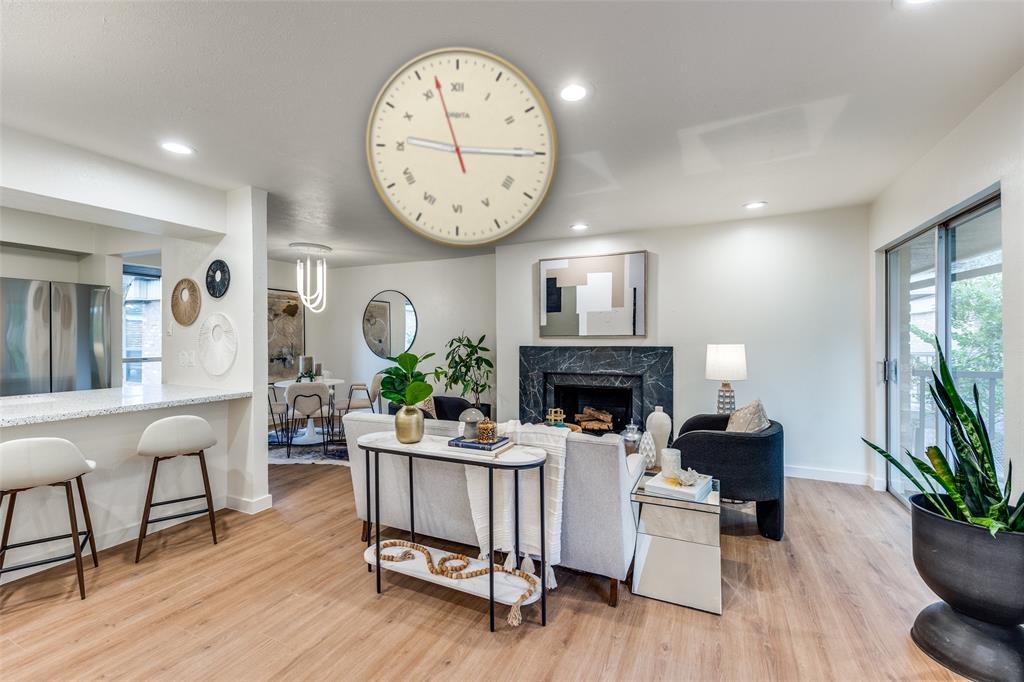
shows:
9,14,57
